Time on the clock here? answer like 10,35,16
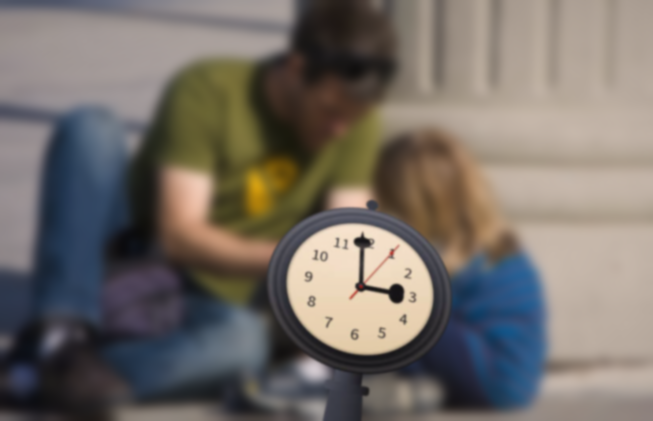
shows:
2,59,05
